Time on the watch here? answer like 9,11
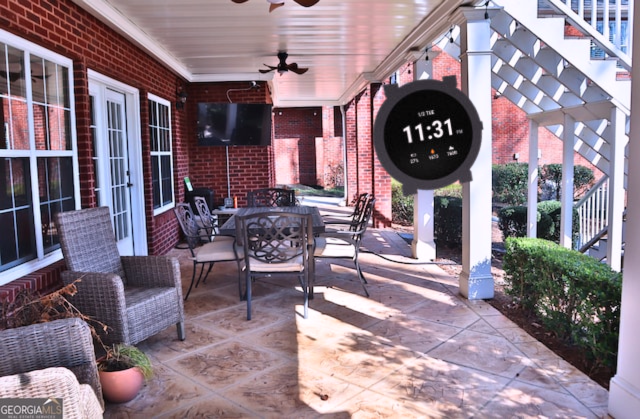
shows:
11,31
